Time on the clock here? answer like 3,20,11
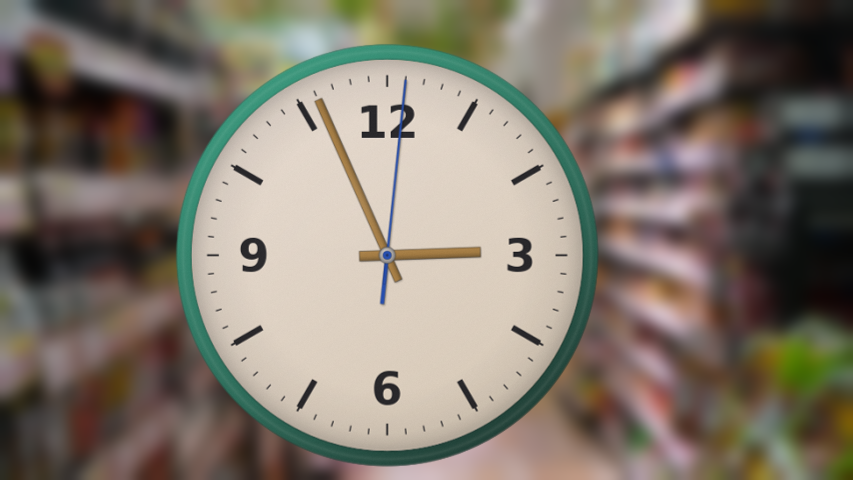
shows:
2,56,01
